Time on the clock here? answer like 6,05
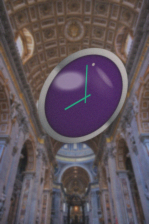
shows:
7,58
